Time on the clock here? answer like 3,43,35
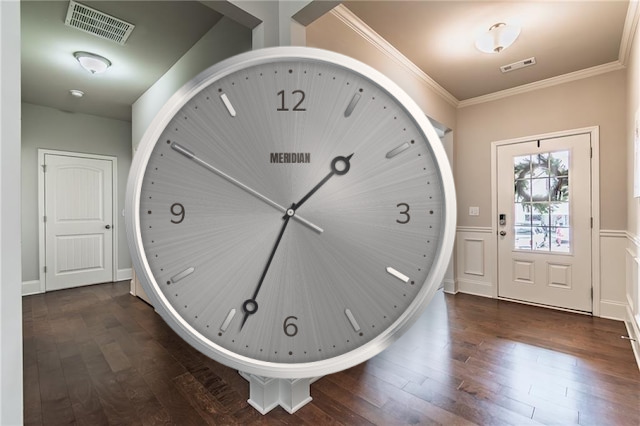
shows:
1,33,50
